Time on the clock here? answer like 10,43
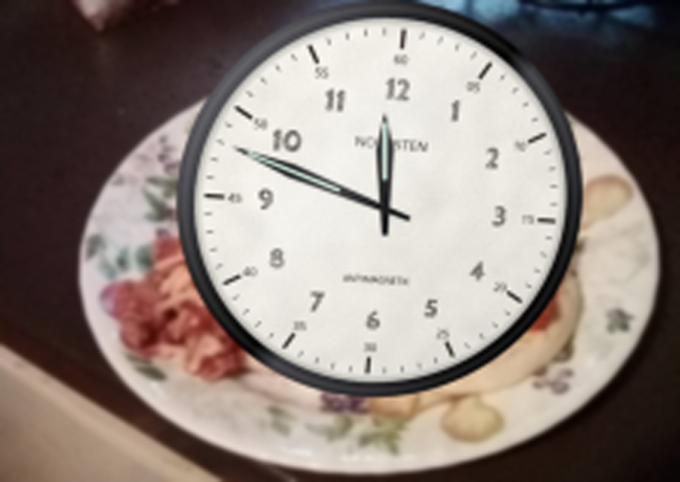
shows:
11,48
